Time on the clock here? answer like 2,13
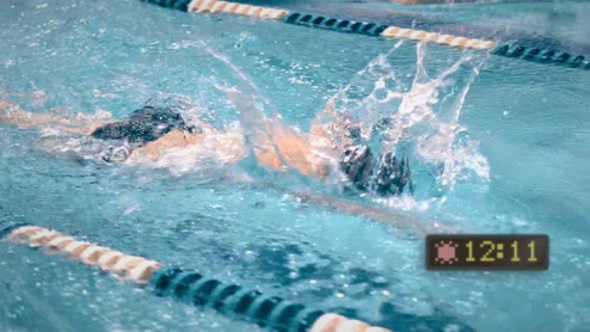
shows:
12,11
